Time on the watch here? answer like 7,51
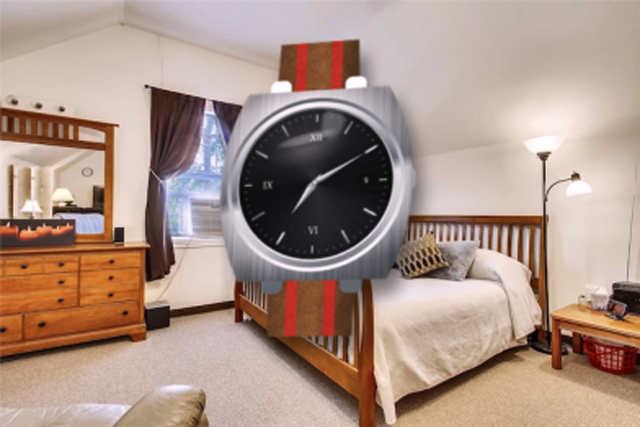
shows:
7,10
